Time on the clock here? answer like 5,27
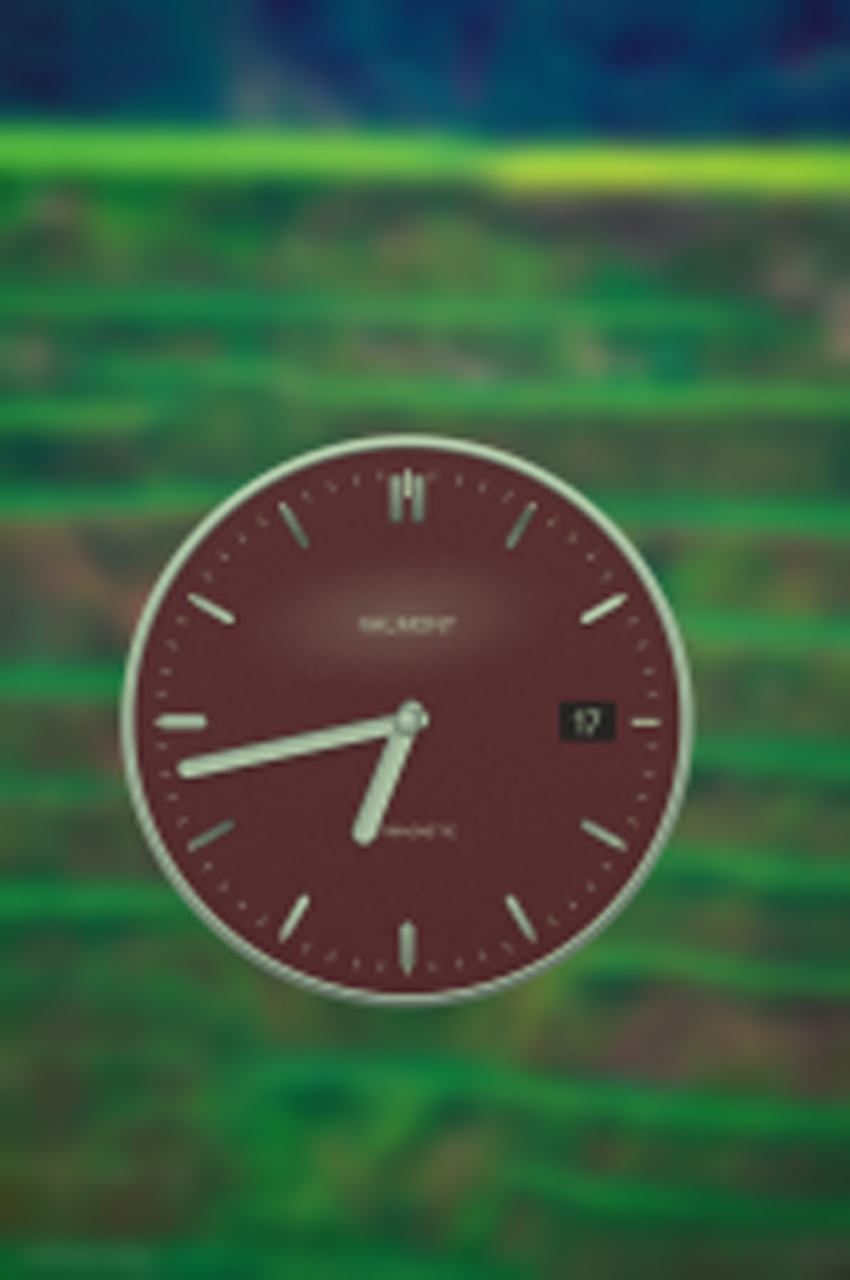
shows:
6,43
